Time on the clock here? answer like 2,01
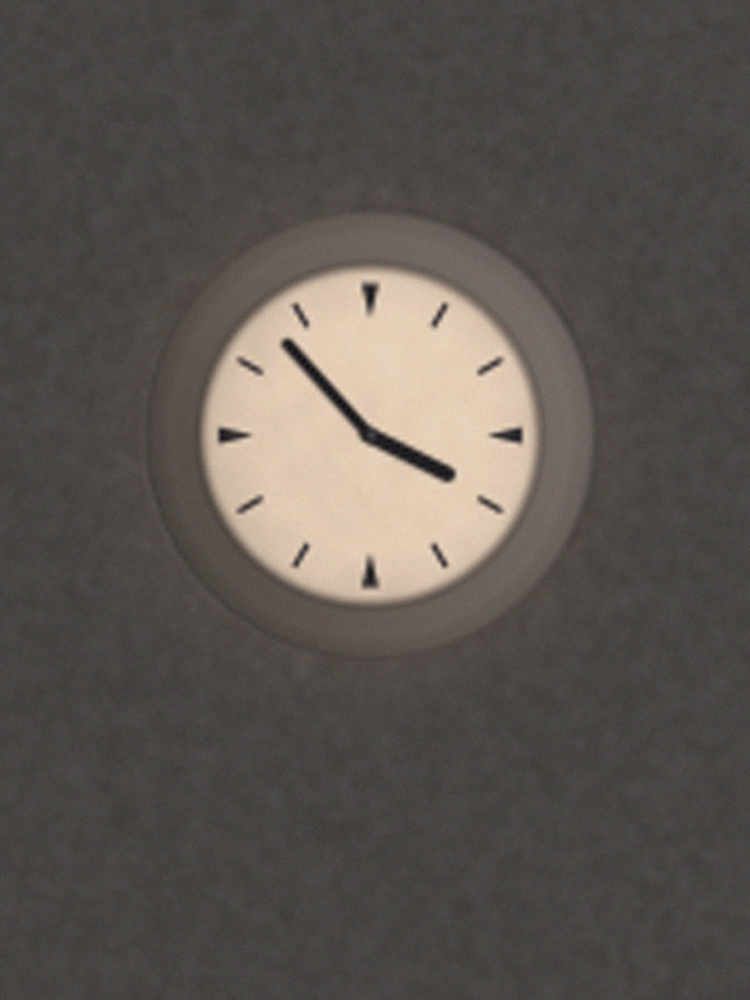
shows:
3,53
